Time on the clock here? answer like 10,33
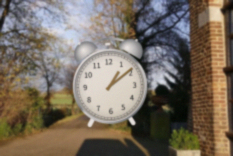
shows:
1,09
